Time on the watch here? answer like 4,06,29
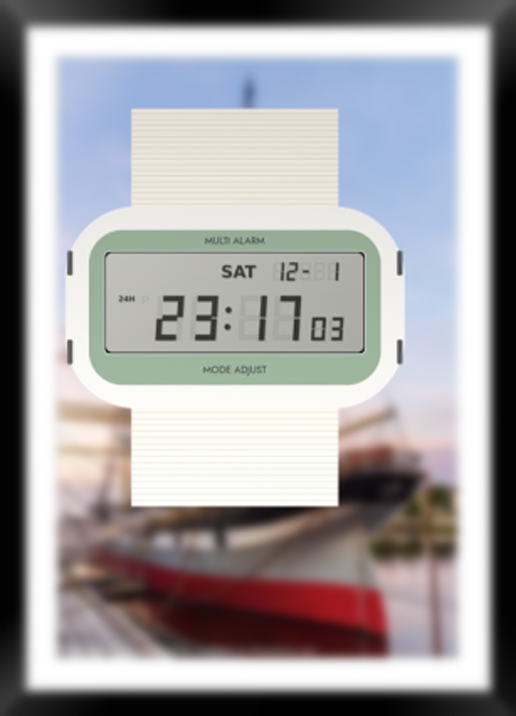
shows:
23,17,03
